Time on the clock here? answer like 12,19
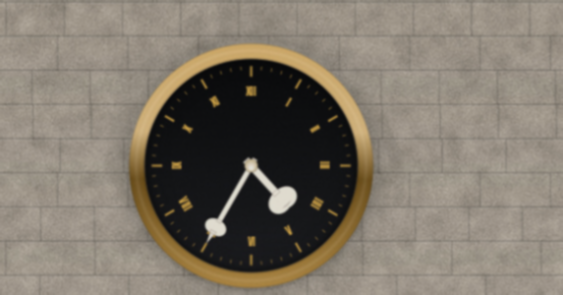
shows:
4,35
